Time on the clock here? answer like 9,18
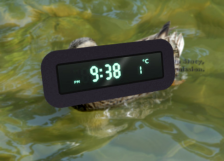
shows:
9,38
